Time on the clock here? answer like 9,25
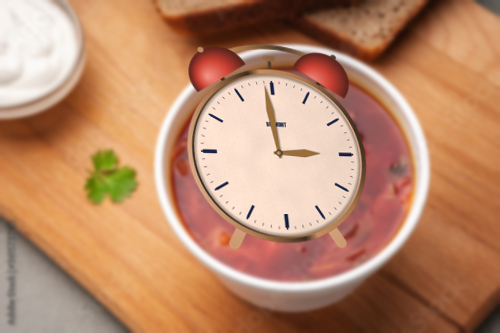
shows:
2,59
